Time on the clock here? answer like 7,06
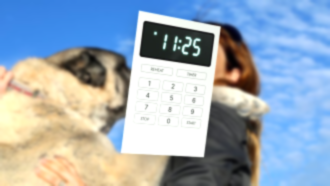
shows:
11,25
